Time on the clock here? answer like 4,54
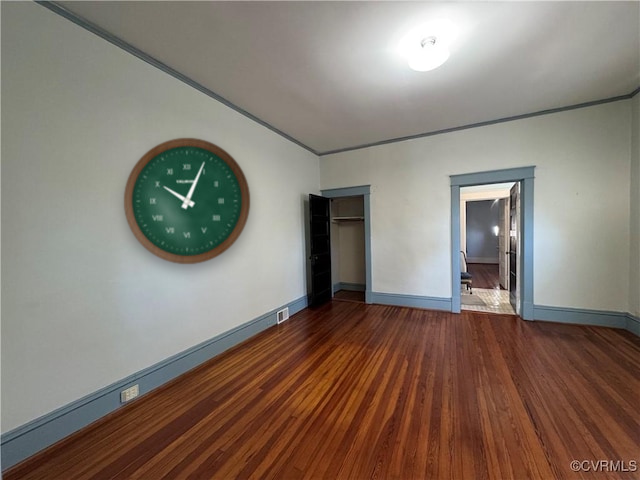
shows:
10,04
